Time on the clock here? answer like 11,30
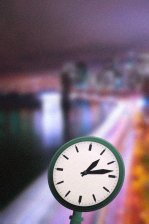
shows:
1,13
